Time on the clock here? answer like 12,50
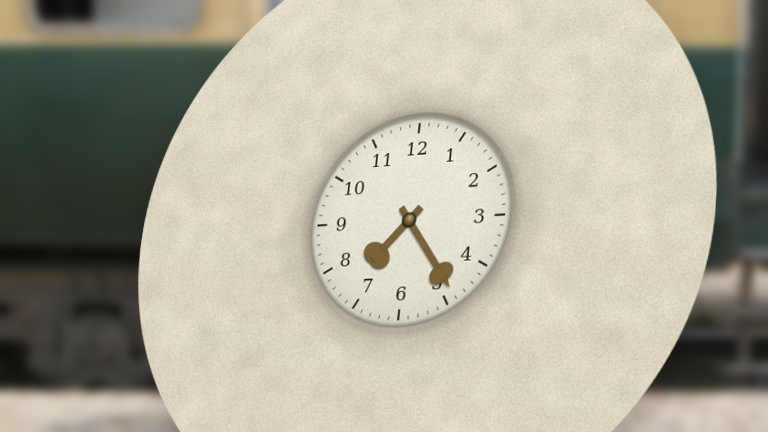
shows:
7,24
